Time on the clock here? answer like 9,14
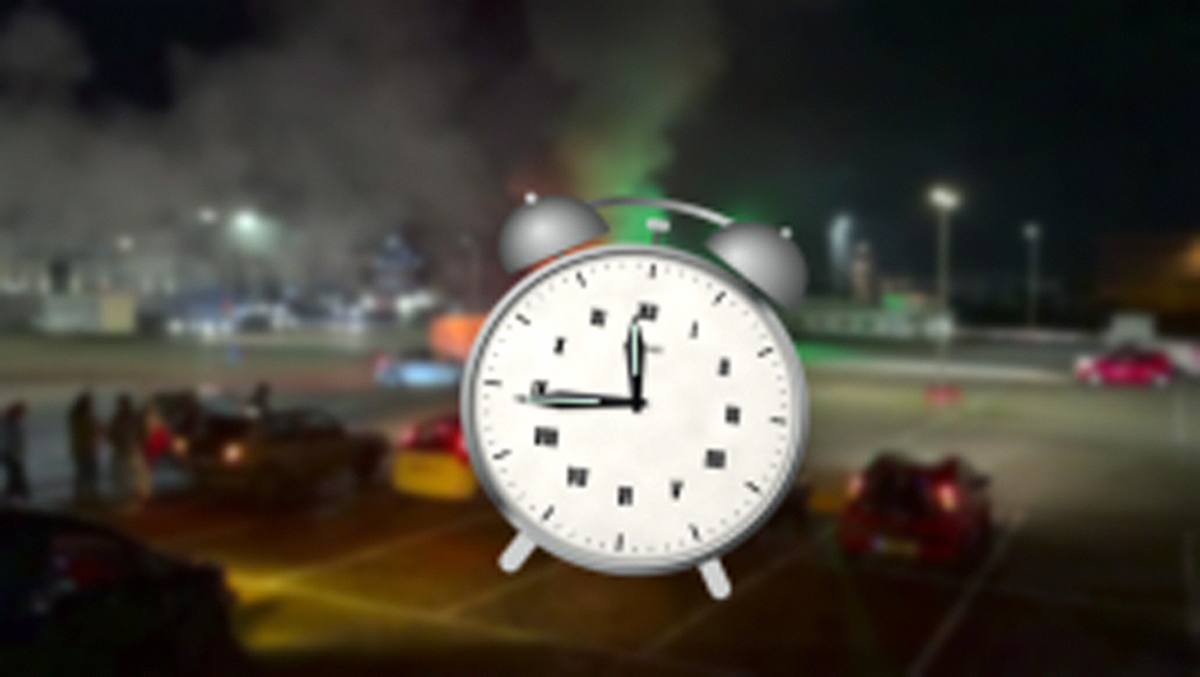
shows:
11,44
